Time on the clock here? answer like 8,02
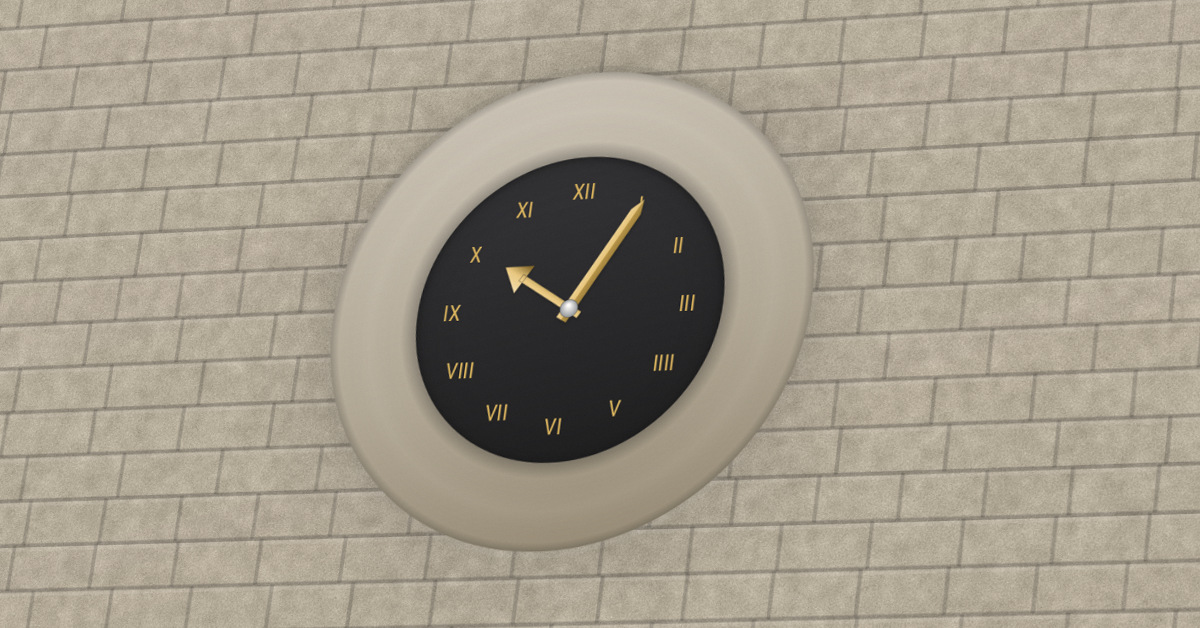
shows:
10,05
